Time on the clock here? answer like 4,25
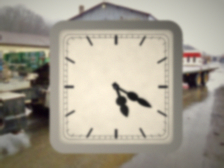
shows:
5,20
